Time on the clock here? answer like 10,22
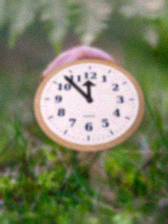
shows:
11,53
